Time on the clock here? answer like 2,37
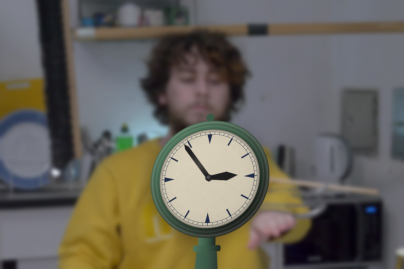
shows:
2,54
